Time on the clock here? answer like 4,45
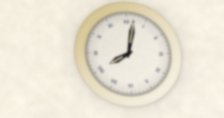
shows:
8,02
